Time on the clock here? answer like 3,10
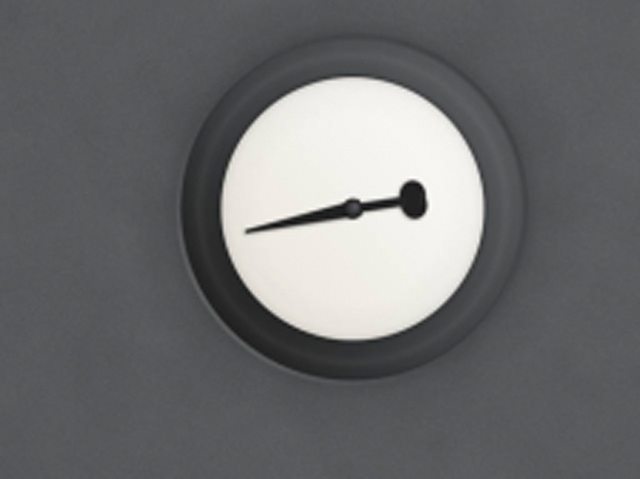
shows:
2,43
